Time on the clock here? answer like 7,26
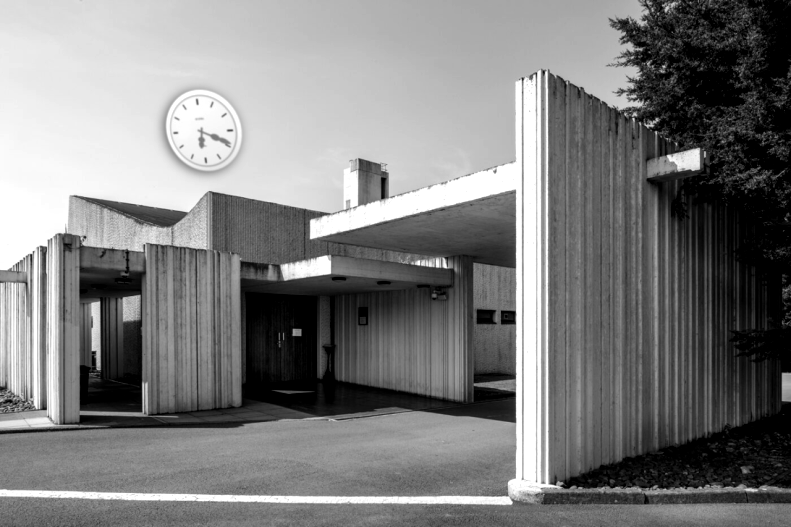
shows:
6,19
